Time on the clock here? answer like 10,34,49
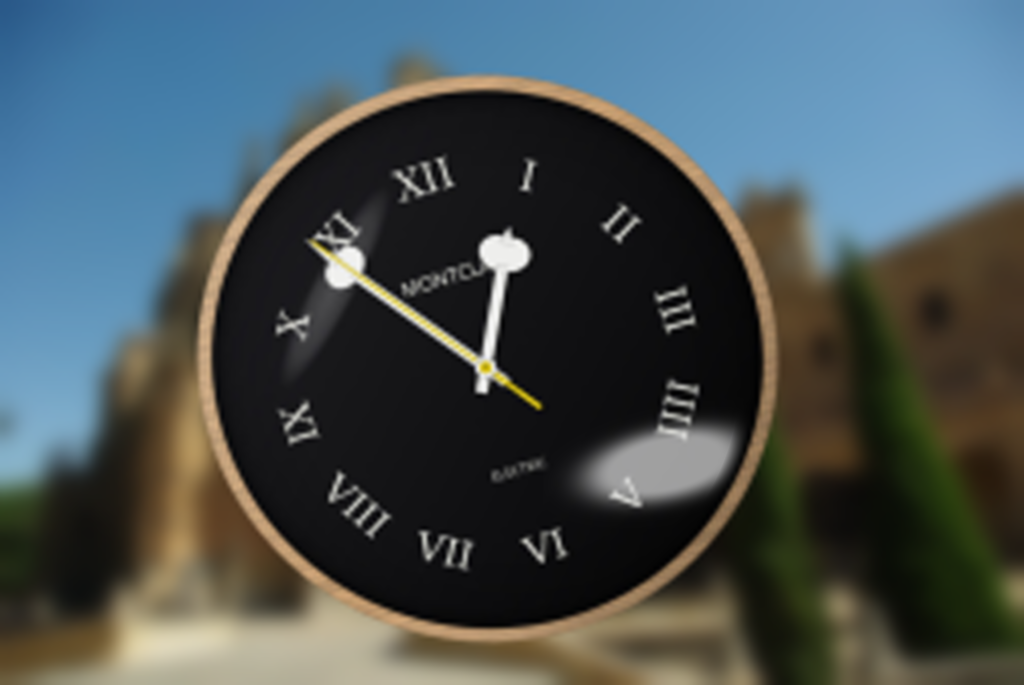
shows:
12,53,54
